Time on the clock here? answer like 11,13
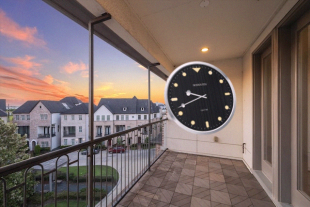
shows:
9,42
